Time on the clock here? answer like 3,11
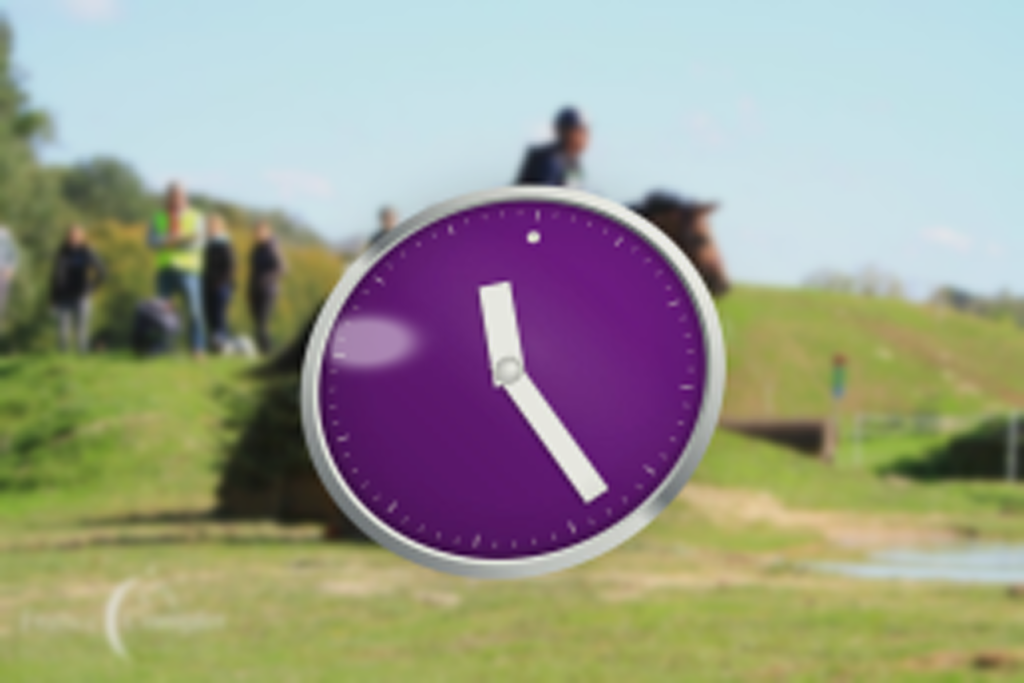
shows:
11,23
